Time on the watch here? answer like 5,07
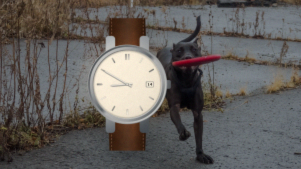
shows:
8,50
